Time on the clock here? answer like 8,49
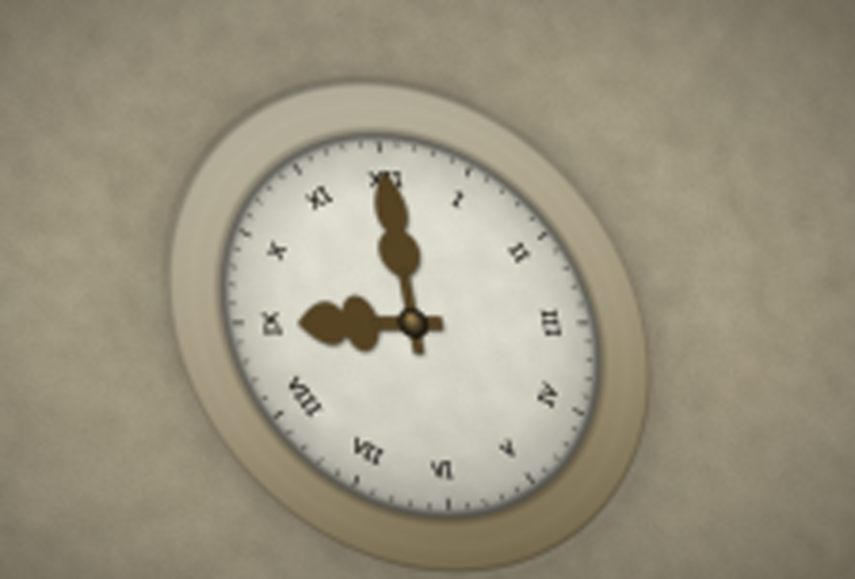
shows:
9,00
